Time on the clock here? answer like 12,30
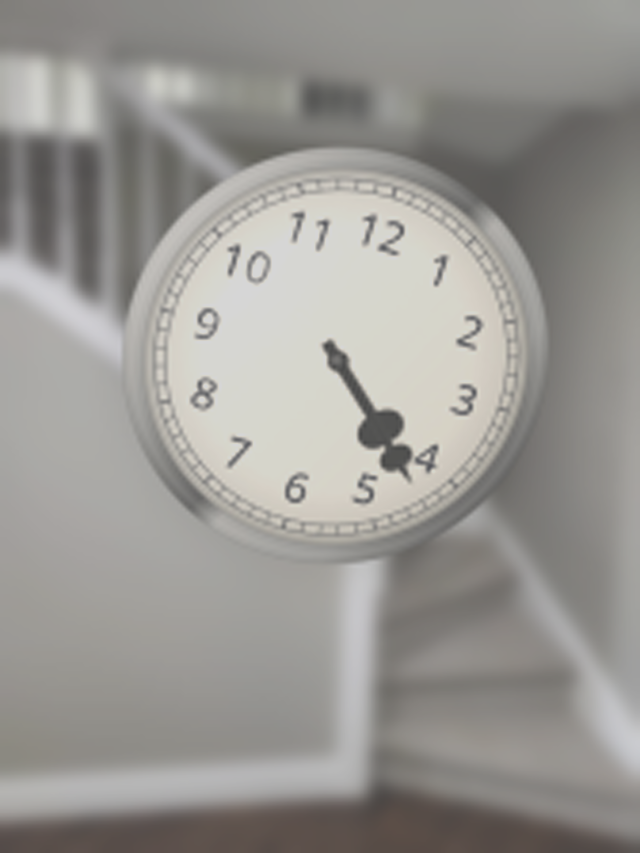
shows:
4,22
